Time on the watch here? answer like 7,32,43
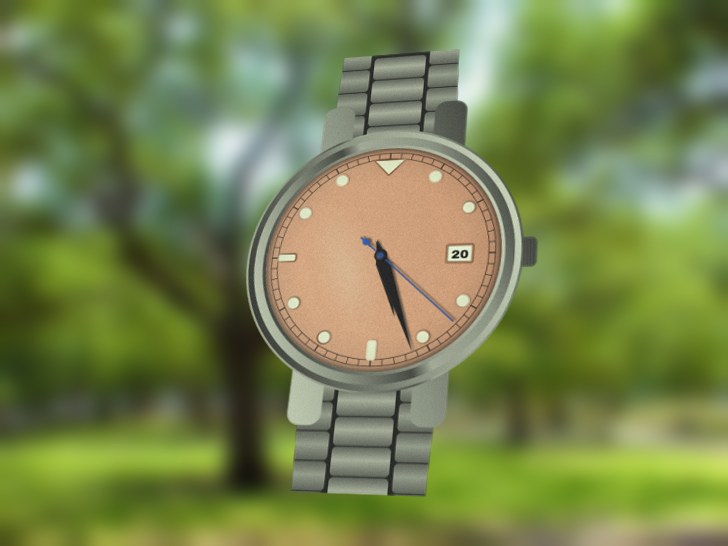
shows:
5,26,22
